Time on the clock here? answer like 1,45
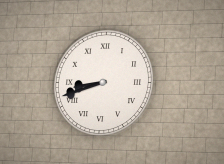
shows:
8,42
